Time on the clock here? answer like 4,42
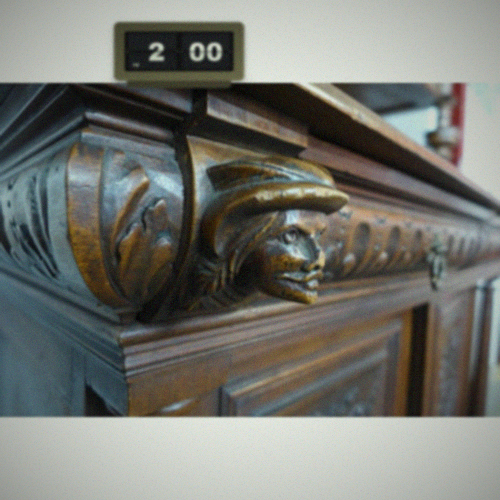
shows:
2,00
